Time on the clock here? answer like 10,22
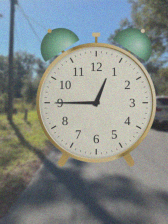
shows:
12,45
